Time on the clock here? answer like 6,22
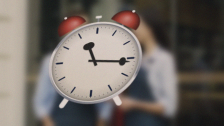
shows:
11,16
